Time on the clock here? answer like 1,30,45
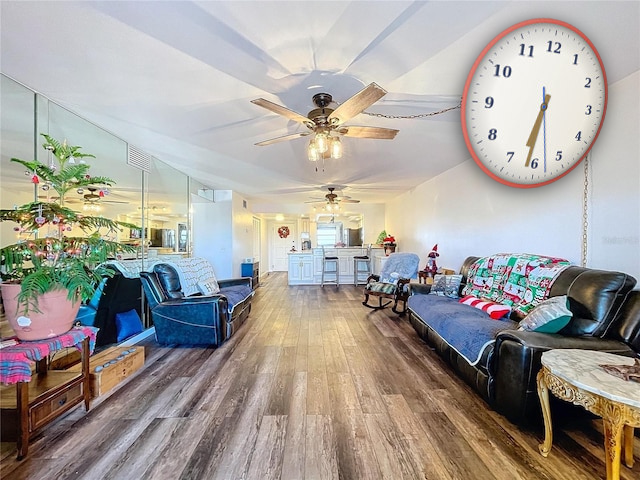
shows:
6,31,28
